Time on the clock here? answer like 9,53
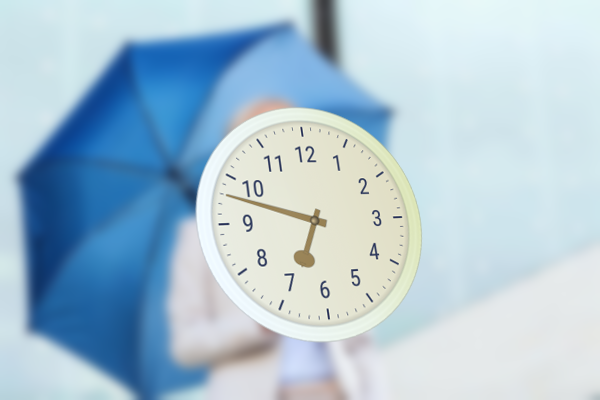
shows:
6,48
